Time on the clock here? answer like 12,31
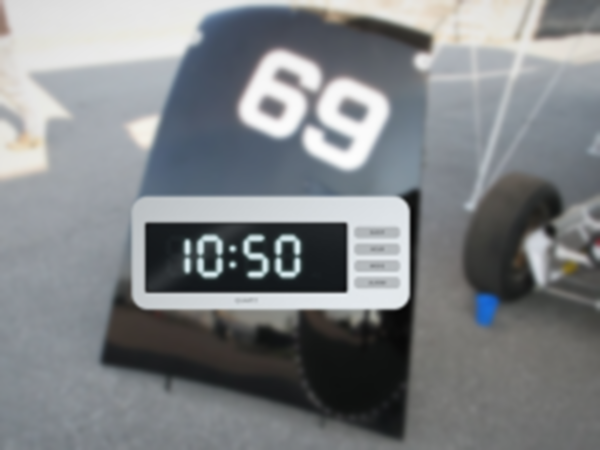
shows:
10,50
